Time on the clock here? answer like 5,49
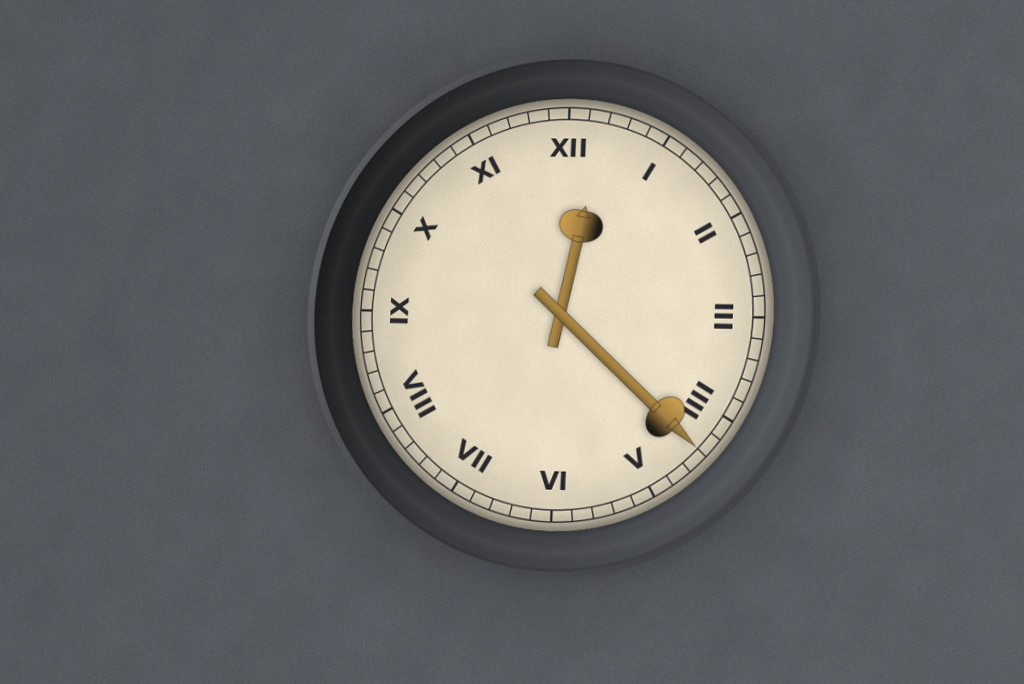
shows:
12,22
